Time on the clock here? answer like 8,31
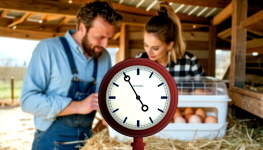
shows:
4,55
